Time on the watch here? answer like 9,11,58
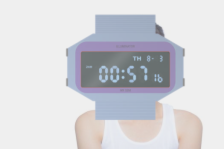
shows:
0,57,16
